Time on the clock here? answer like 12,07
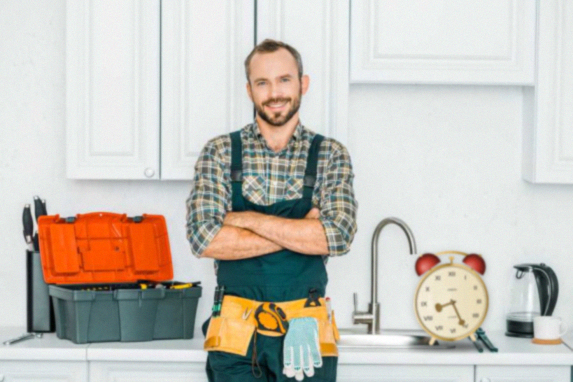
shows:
8,26
